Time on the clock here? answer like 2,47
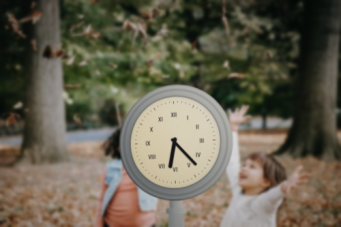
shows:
6,23
